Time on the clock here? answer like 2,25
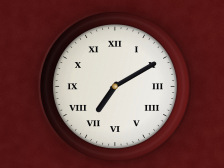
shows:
7,10
